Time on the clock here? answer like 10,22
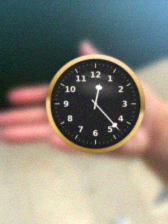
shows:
12,23
